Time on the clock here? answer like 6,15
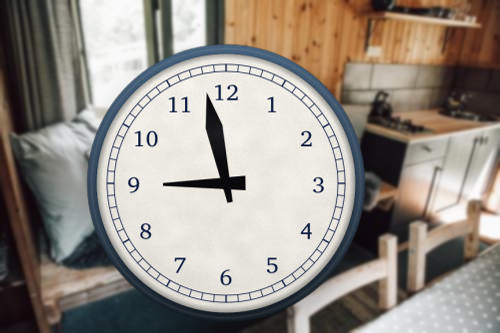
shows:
8,58
